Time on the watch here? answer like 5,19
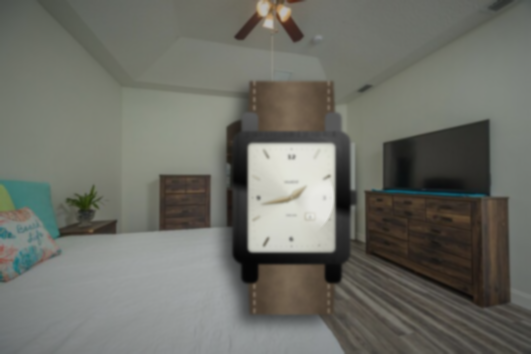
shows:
1,43
